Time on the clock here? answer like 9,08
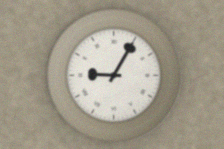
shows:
9,05
